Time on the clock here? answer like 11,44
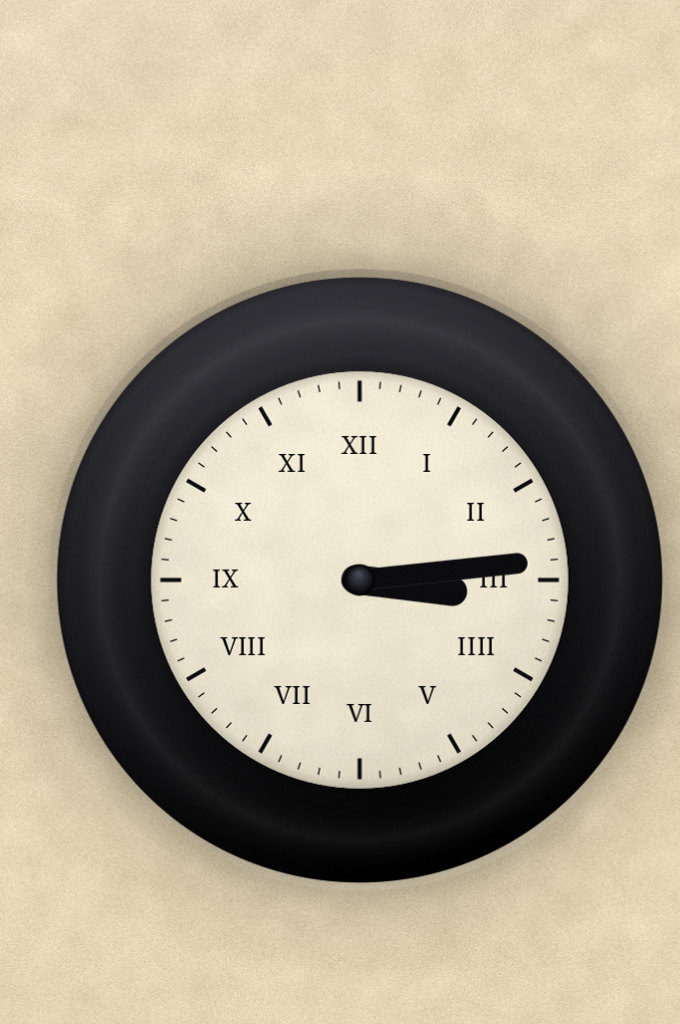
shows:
3,14
